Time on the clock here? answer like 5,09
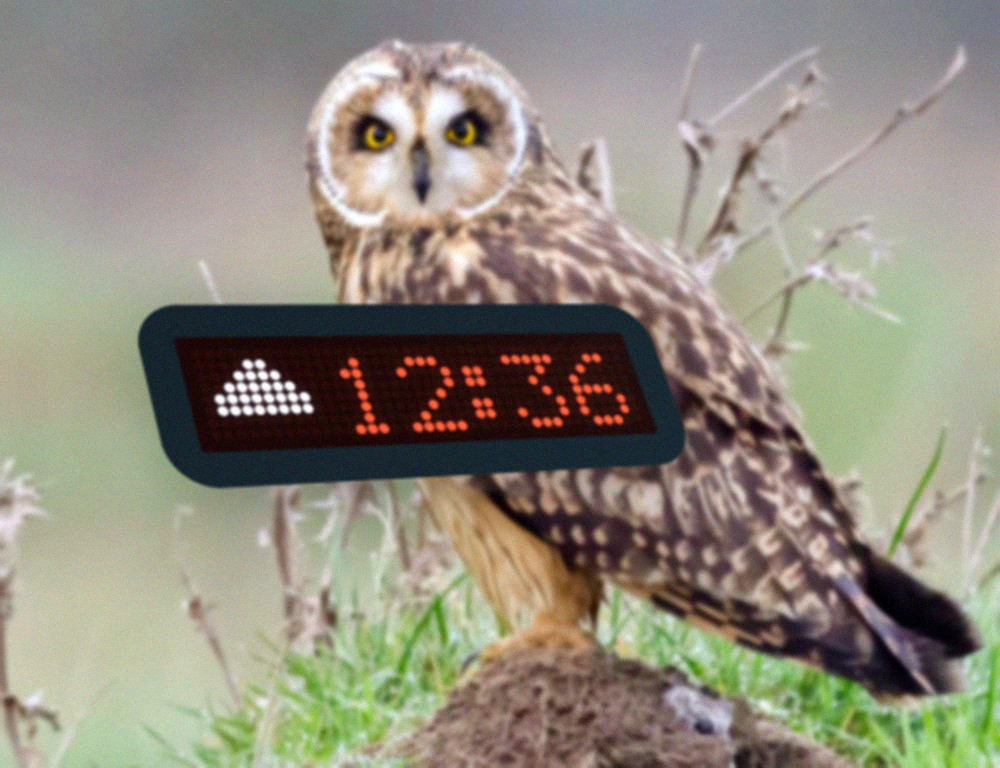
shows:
12,36
